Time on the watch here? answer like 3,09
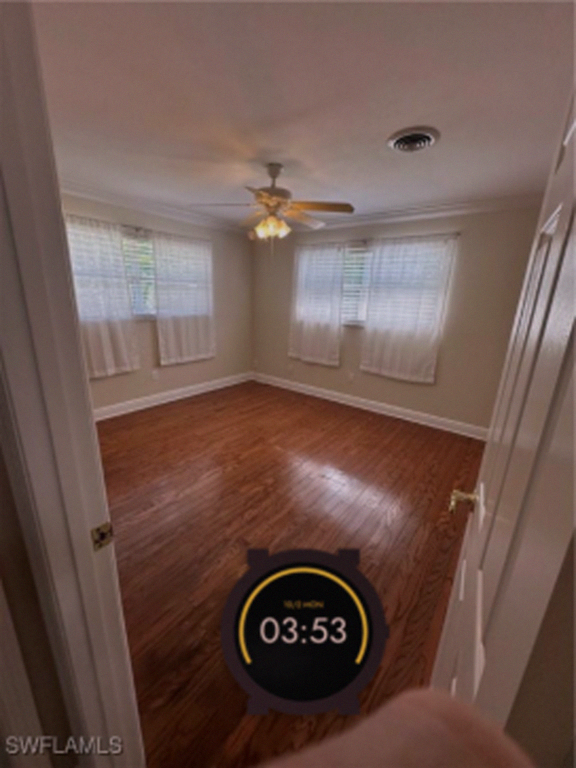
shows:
3,53
